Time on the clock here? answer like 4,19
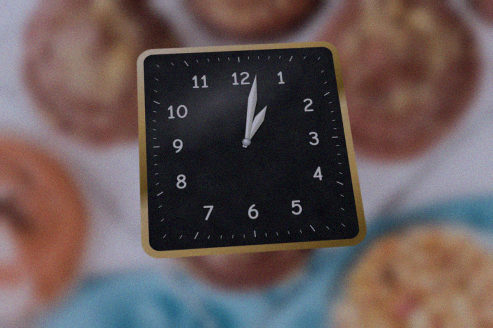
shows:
1,02
